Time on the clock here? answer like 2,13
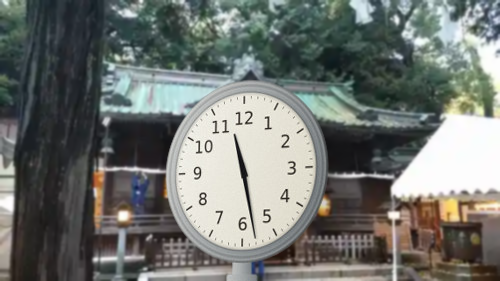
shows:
11,28
